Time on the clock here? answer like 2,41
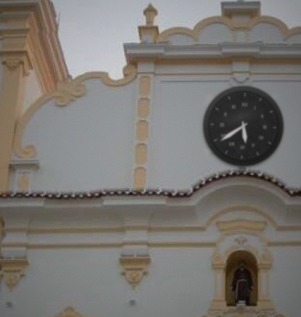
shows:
5,39
